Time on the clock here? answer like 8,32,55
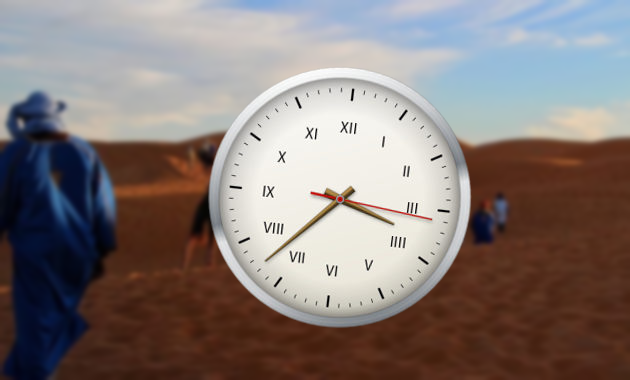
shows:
3,37,16
